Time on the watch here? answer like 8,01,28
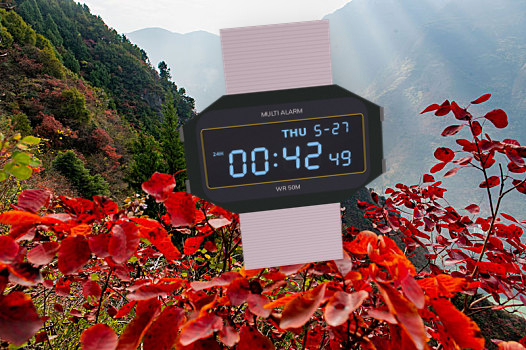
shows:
0,42,49
